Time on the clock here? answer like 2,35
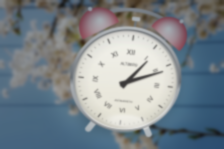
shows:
1,11
